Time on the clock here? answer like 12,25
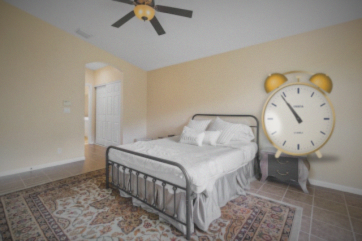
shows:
10,54
